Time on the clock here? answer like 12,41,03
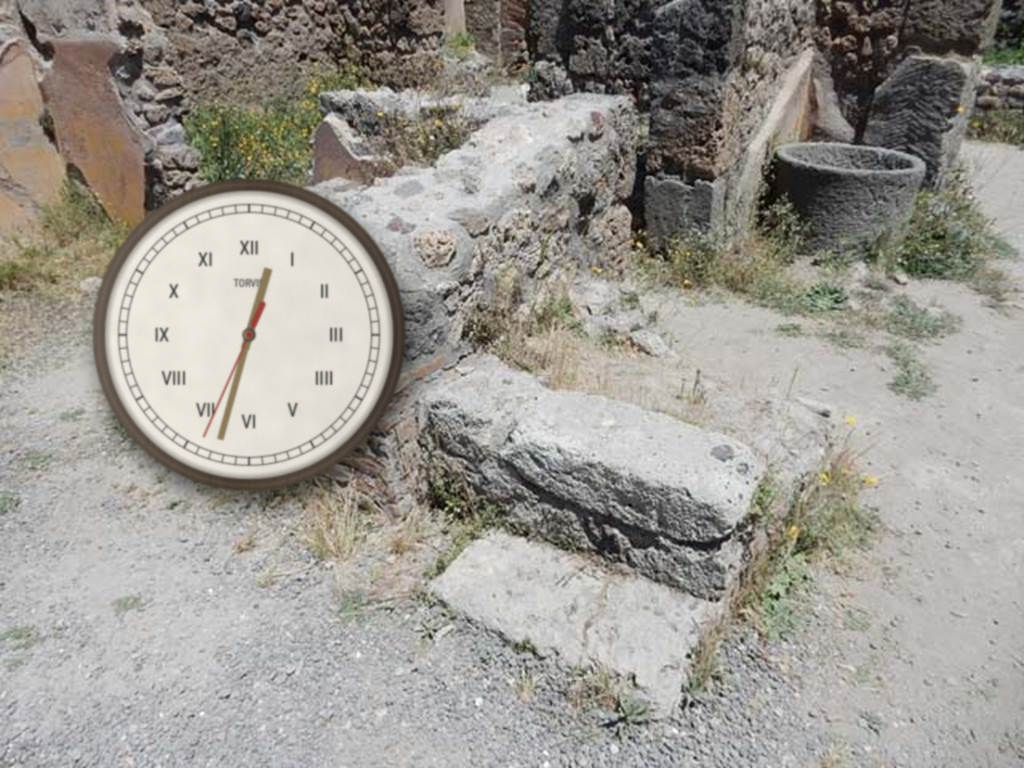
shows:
12,32,34
